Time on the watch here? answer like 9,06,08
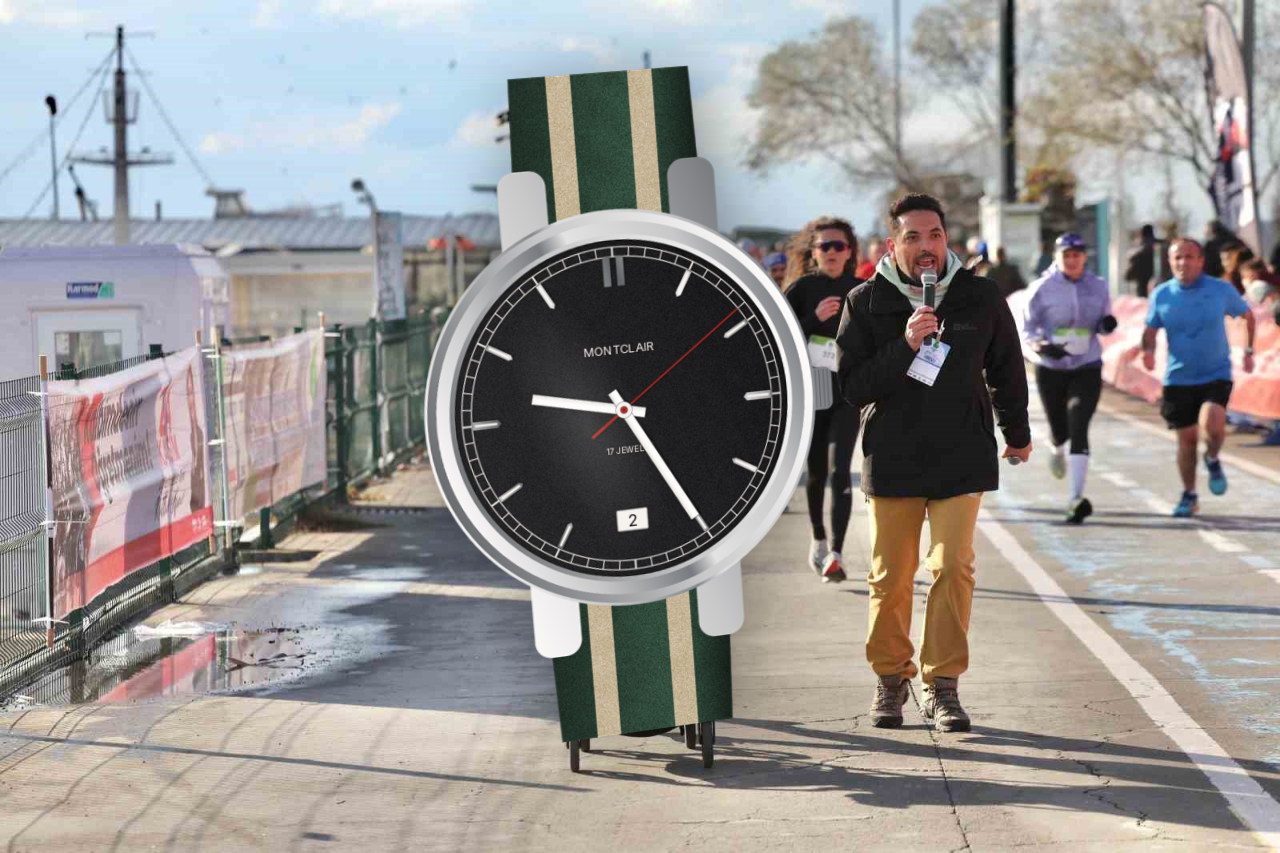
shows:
9,25,09
